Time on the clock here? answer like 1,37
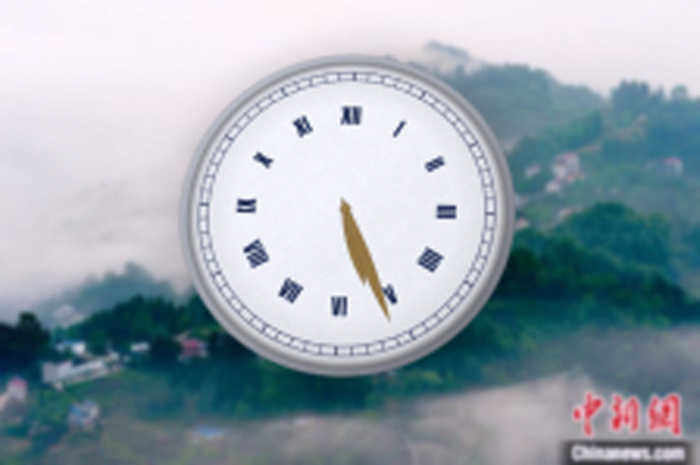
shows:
5,26
